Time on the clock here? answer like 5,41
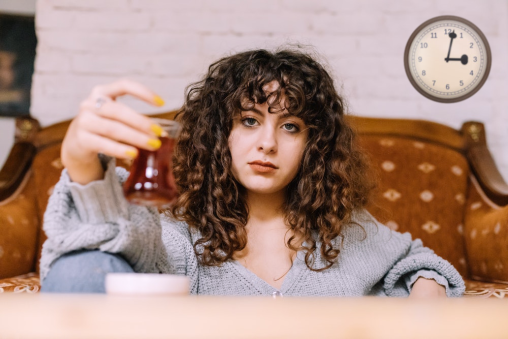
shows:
3,02
